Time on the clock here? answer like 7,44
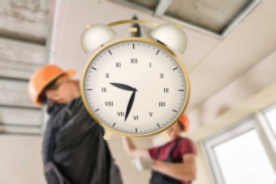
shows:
9,33
